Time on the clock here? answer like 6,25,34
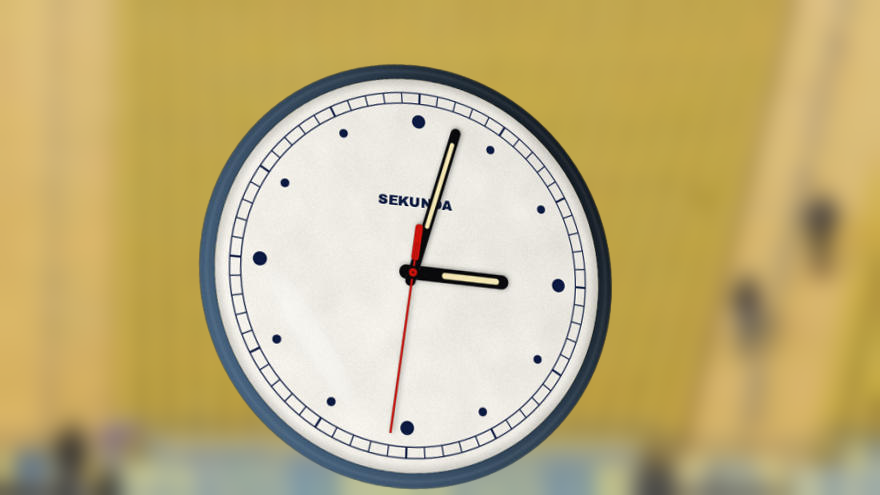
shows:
3,02,31
